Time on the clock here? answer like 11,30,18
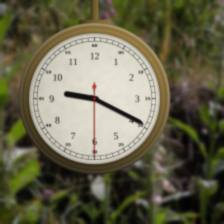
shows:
9,19,30
